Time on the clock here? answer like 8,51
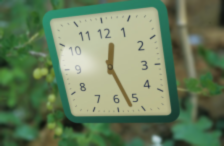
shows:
12,27
